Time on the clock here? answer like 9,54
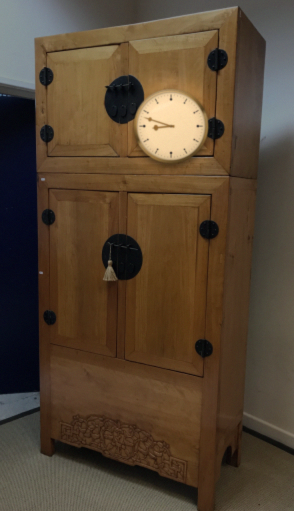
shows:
8,48
